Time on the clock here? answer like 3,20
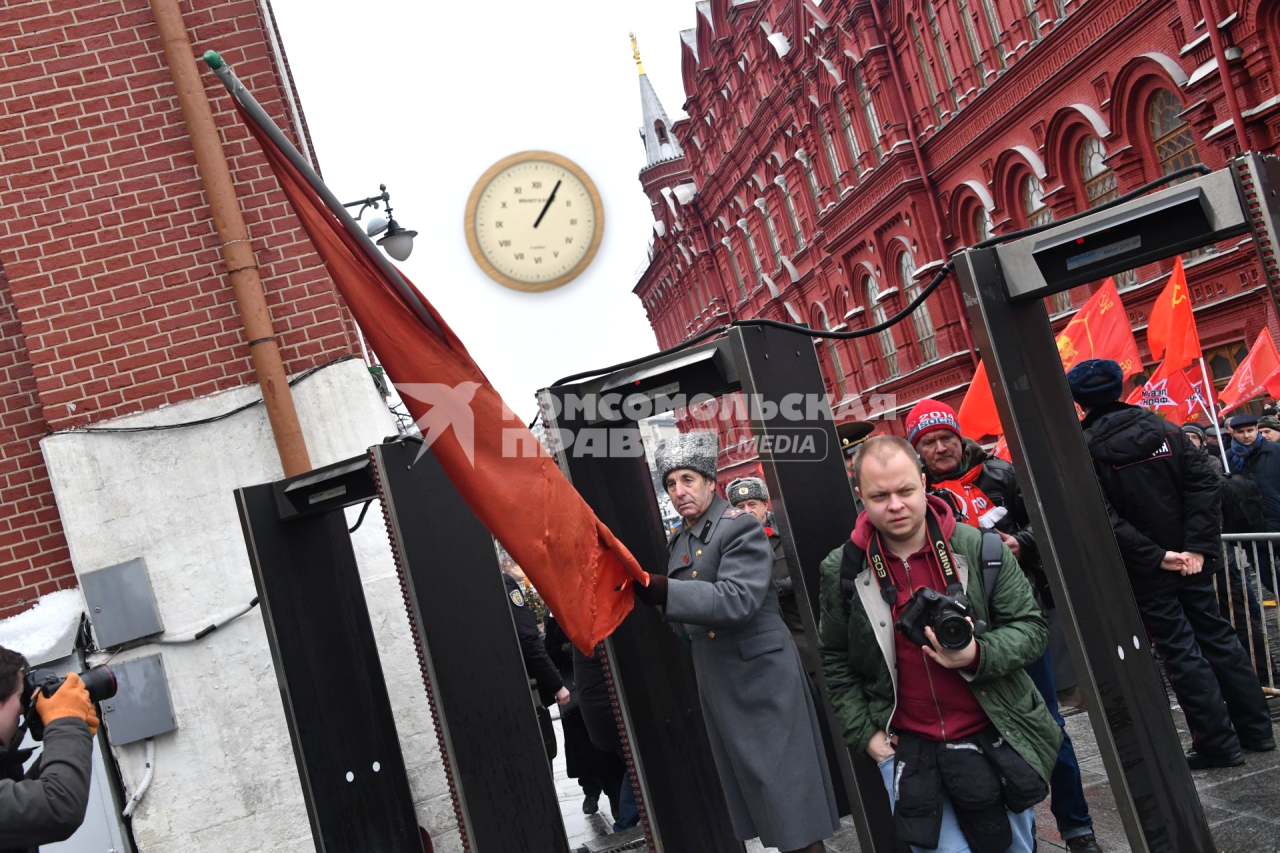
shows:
1,05
